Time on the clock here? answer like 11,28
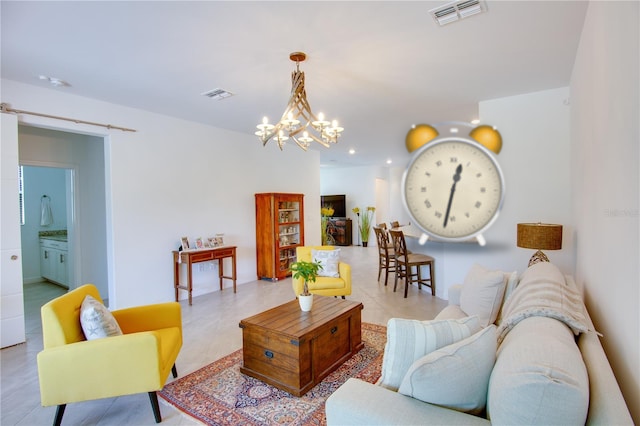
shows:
12,32
